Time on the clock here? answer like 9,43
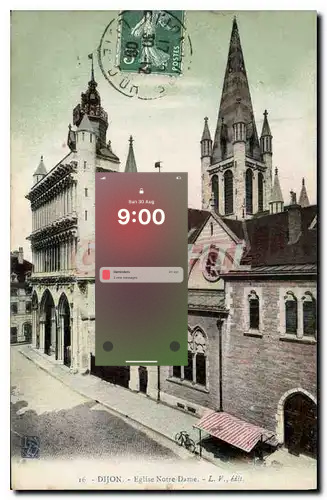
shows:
9,00
